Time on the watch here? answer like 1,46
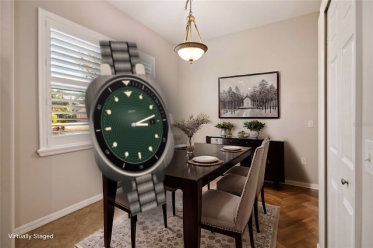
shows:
3,13
